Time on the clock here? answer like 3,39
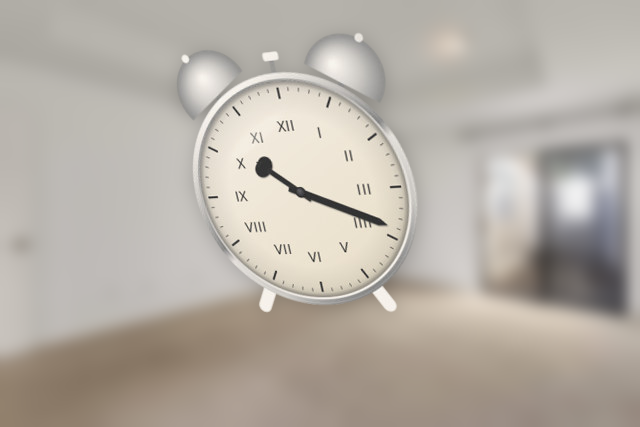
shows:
10,19
